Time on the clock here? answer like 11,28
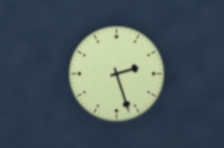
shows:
2,27
